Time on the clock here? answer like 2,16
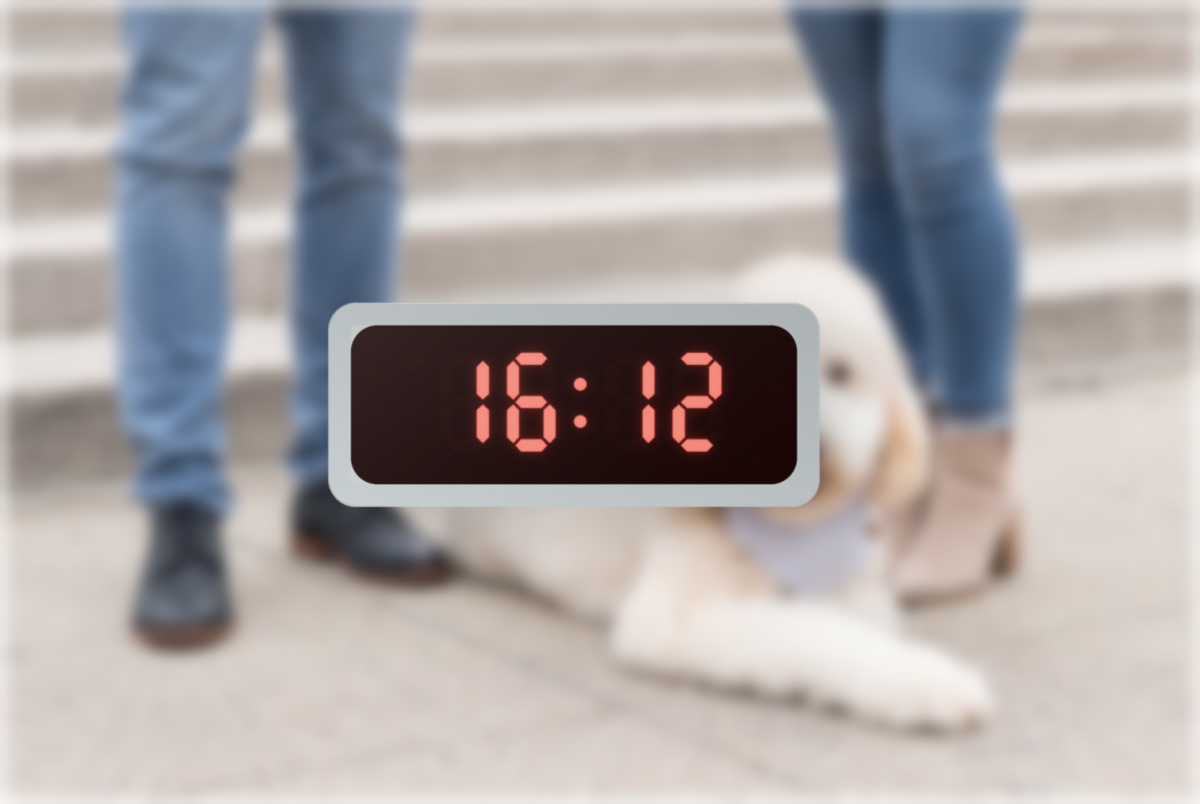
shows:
16,12
